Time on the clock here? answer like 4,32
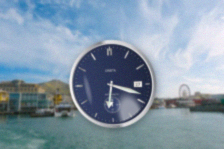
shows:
6,18
